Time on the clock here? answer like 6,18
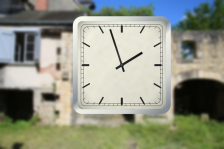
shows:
1,57
